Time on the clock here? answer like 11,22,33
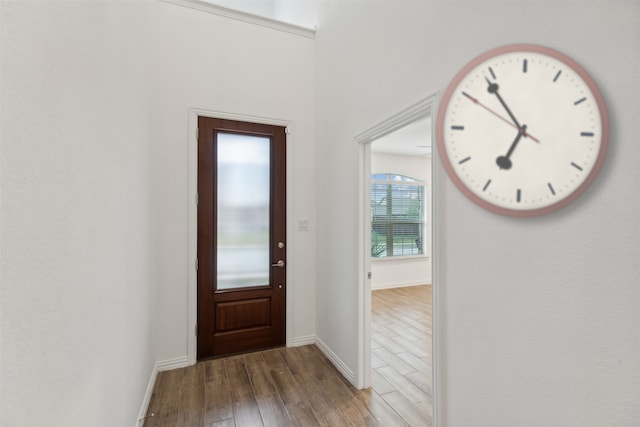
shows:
6,53,50
